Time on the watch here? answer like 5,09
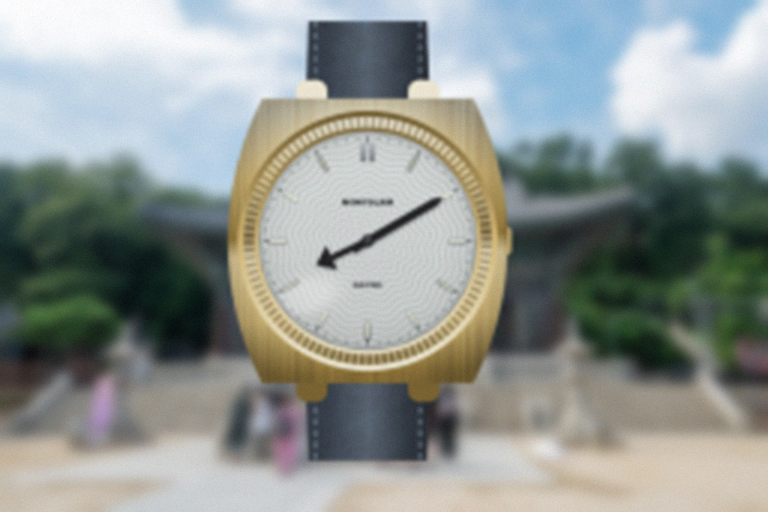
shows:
8,10
